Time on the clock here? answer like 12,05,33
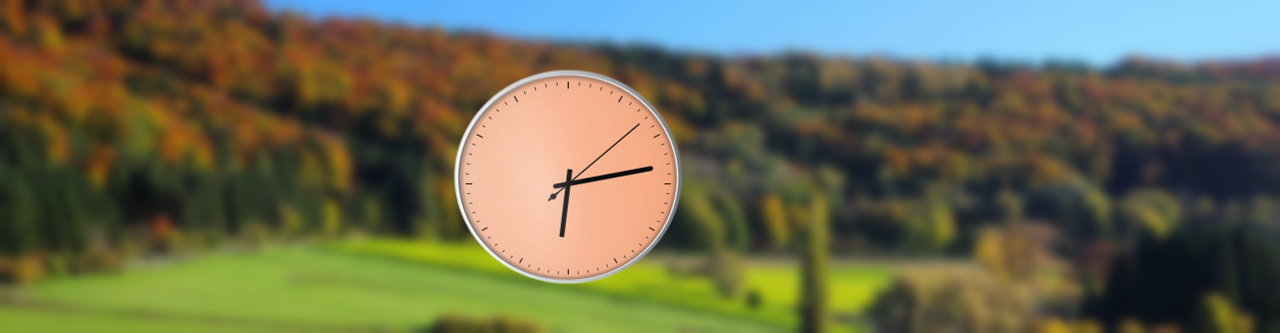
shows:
6,13,08
